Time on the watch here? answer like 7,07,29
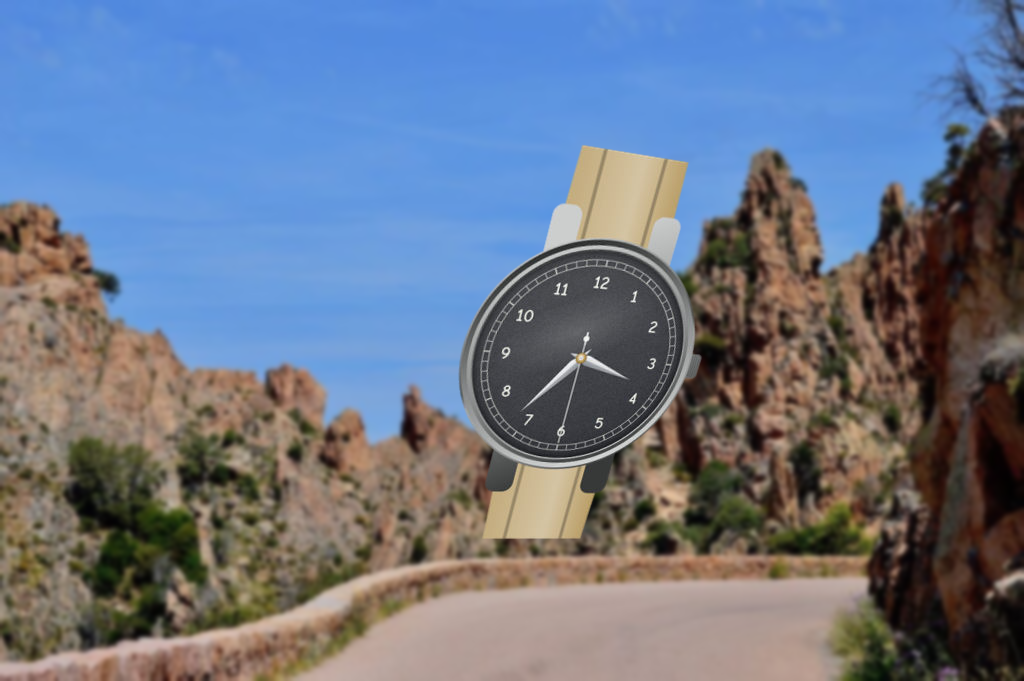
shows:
3,36,30
